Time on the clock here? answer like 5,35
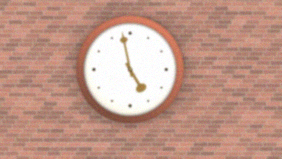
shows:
4,58
